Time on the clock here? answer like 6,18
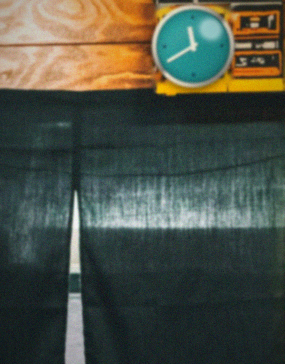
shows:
11,40
